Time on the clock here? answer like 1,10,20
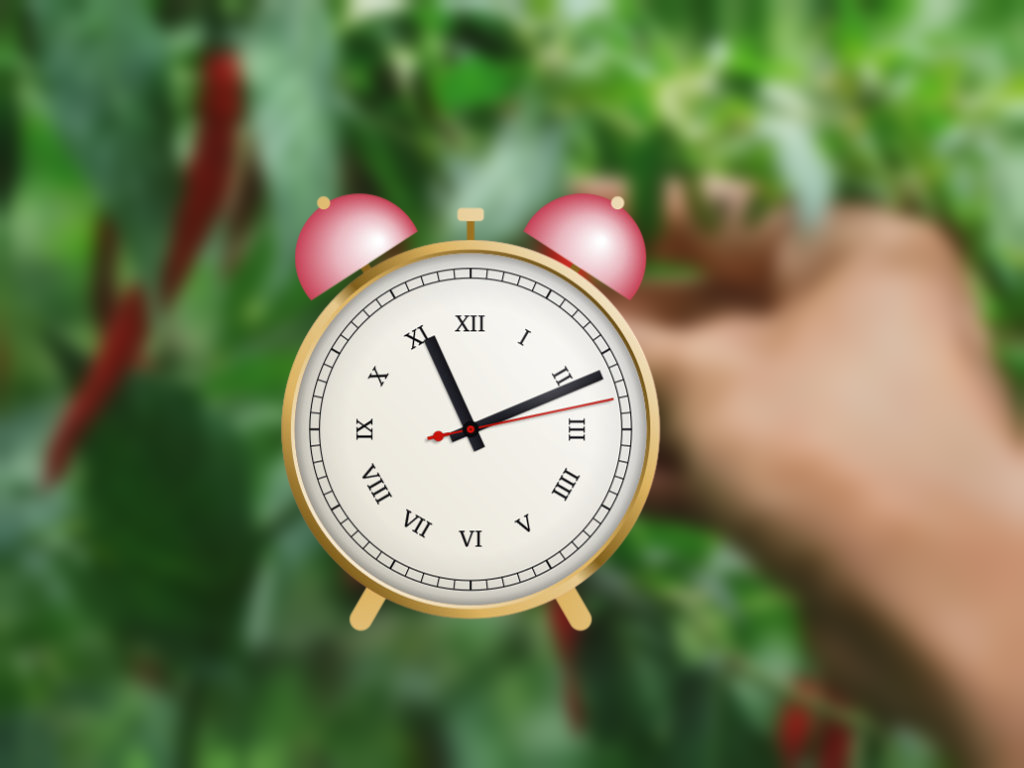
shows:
11,11,13
